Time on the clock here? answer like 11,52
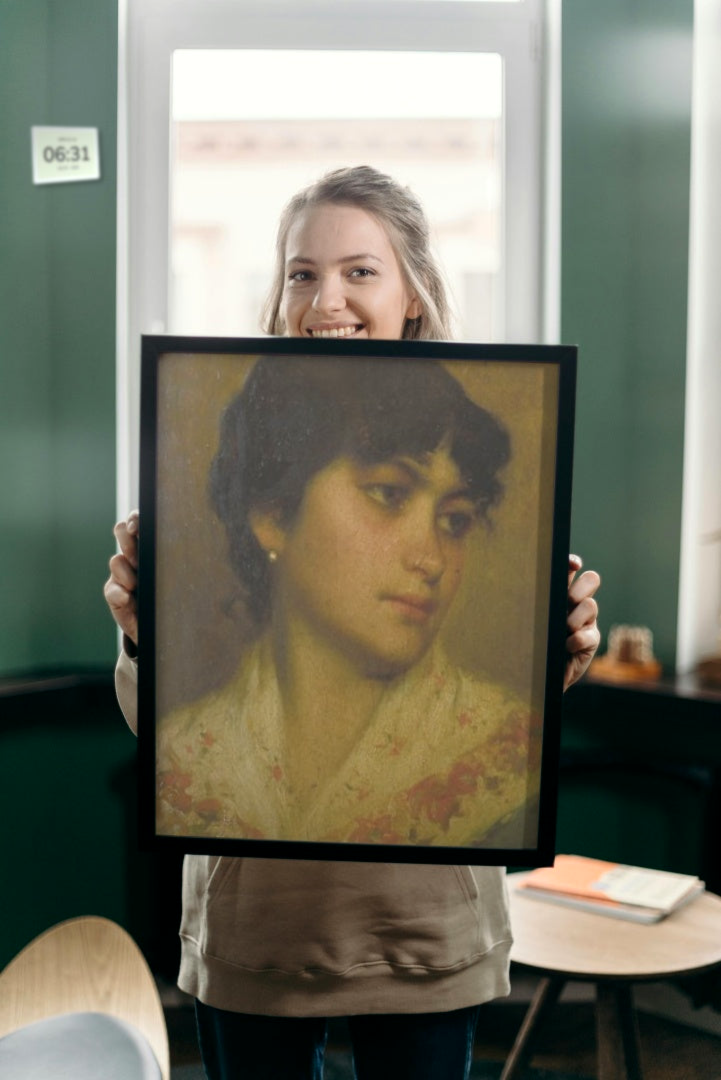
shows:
6,31
